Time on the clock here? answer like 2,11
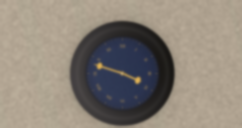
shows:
3,48
